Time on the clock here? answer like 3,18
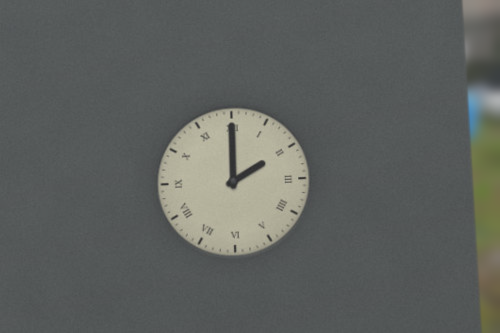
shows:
2,00
